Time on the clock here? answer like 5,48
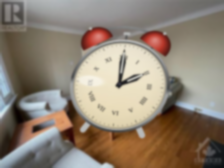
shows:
2,00
